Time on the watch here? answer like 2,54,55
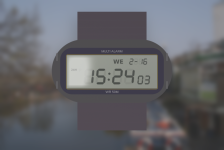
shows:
15,24,03
